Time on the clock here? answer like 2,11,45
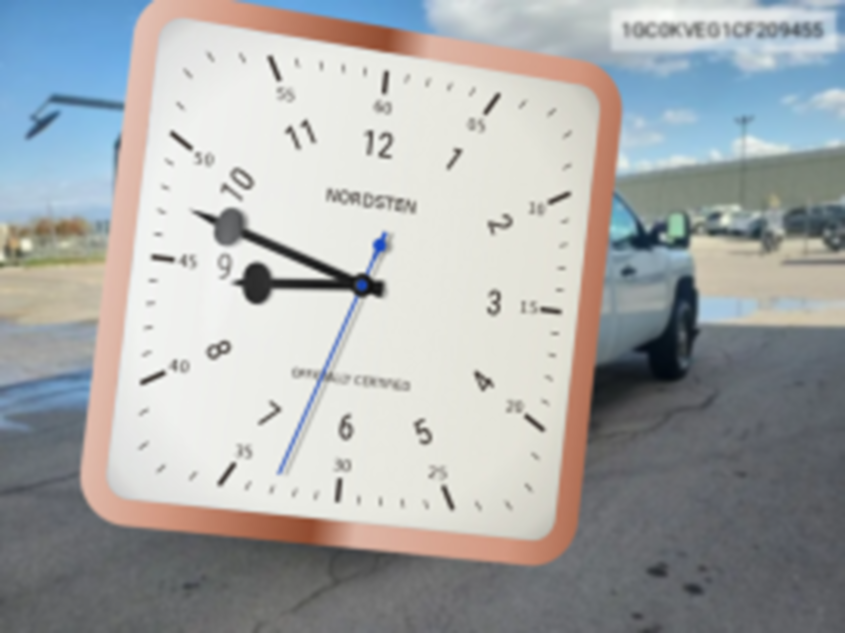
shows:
8,47,33
